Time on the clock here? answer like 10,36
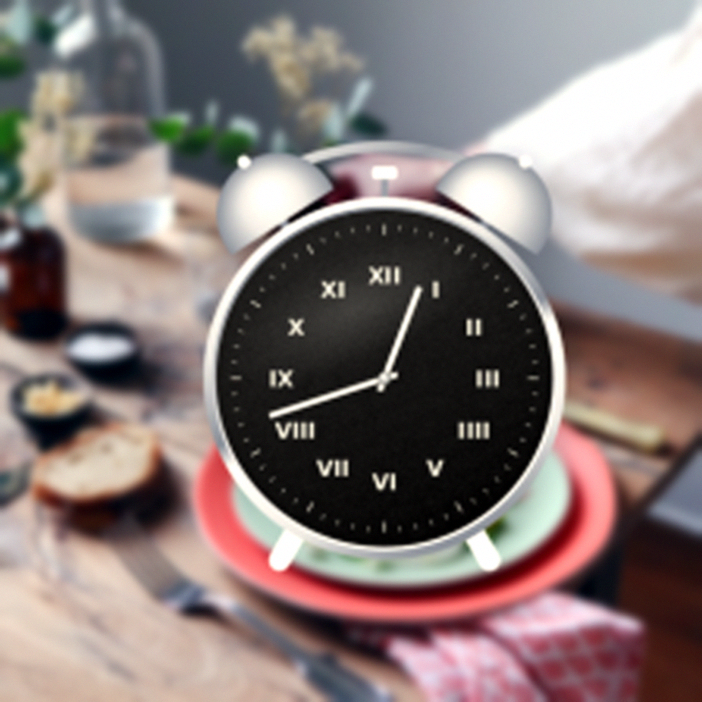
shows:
12,42
